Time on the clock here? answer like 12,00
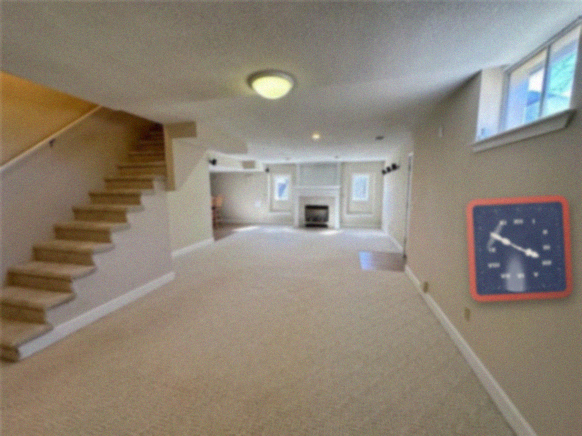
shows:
3,50
